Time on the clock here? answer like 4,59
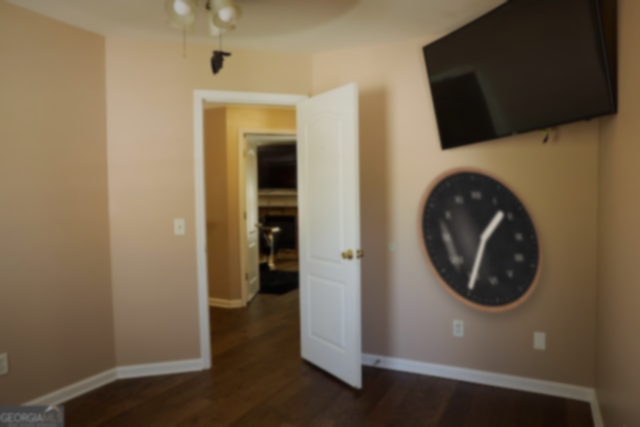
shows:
1,35
